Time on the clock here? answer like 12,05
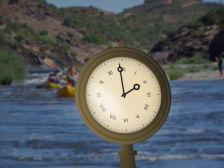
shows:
1,59
